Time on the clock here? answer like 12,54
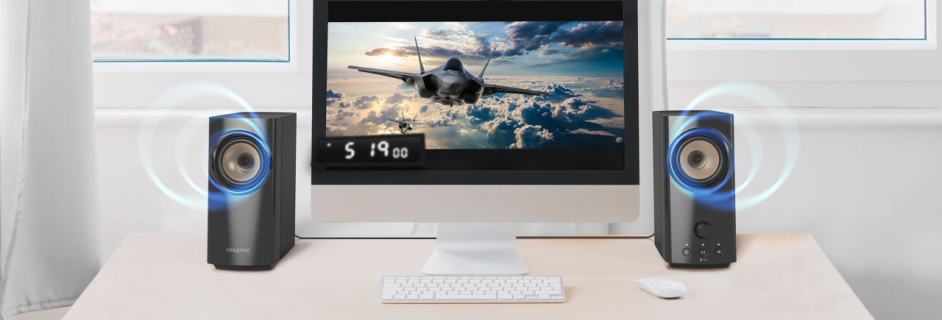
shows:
5,19
